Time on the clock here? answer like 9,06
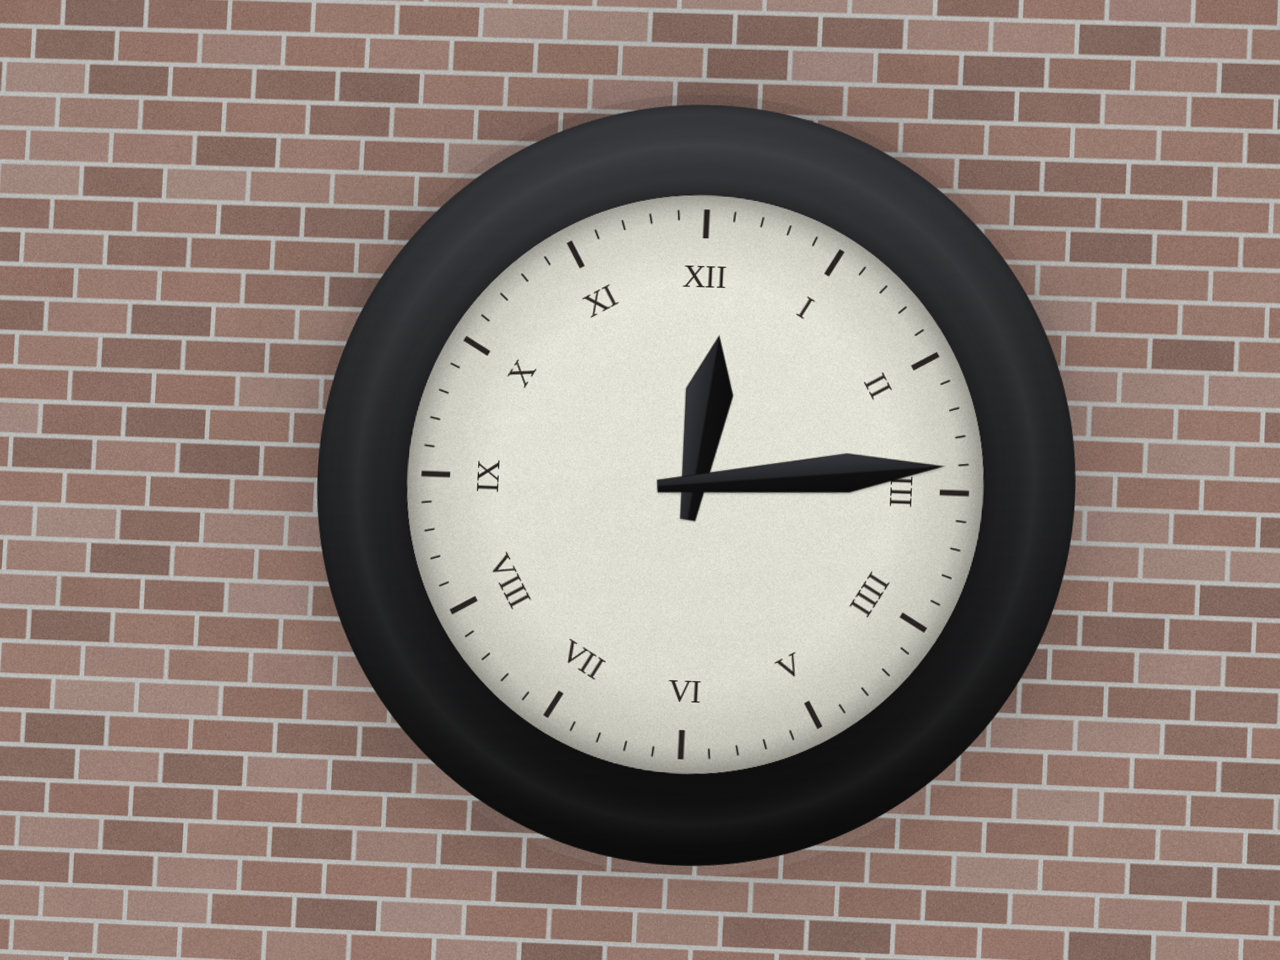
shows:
12,14
